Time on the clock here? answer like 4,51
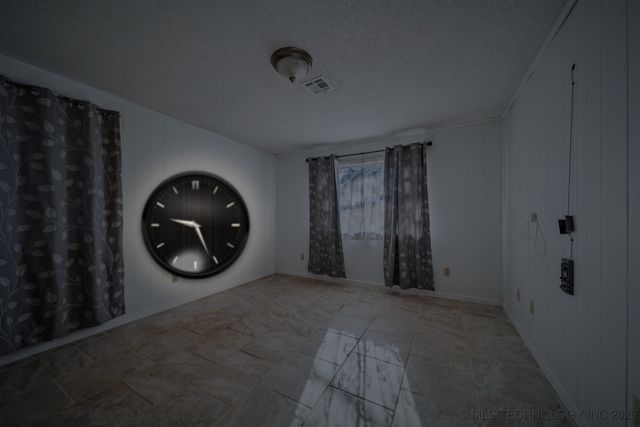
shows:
9,26
